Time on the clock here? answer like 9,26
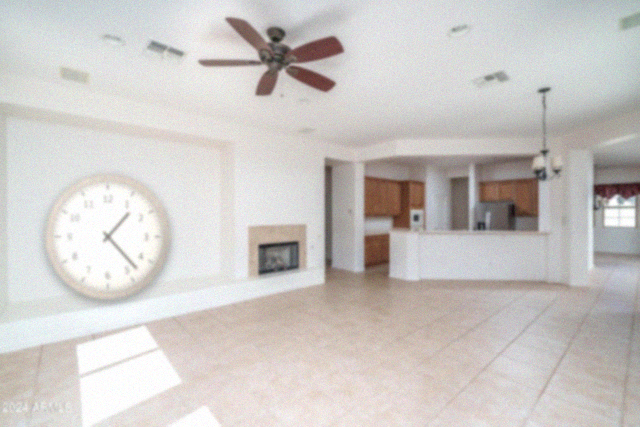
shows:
1,23
